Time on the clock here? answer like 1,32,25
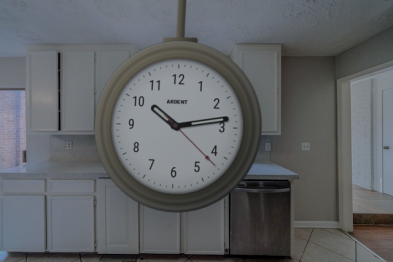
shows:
10,13,22
